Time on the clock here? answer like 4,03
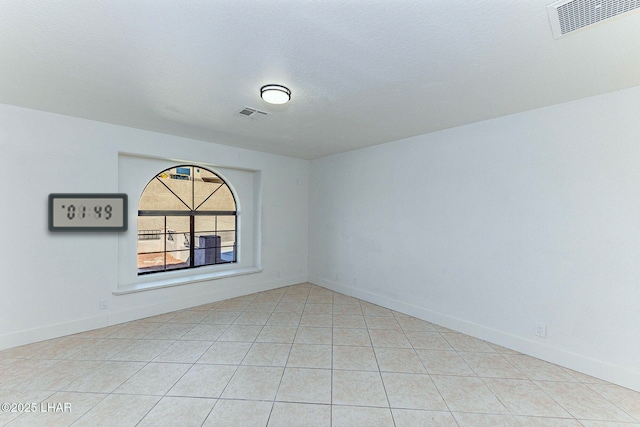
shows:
1,49
